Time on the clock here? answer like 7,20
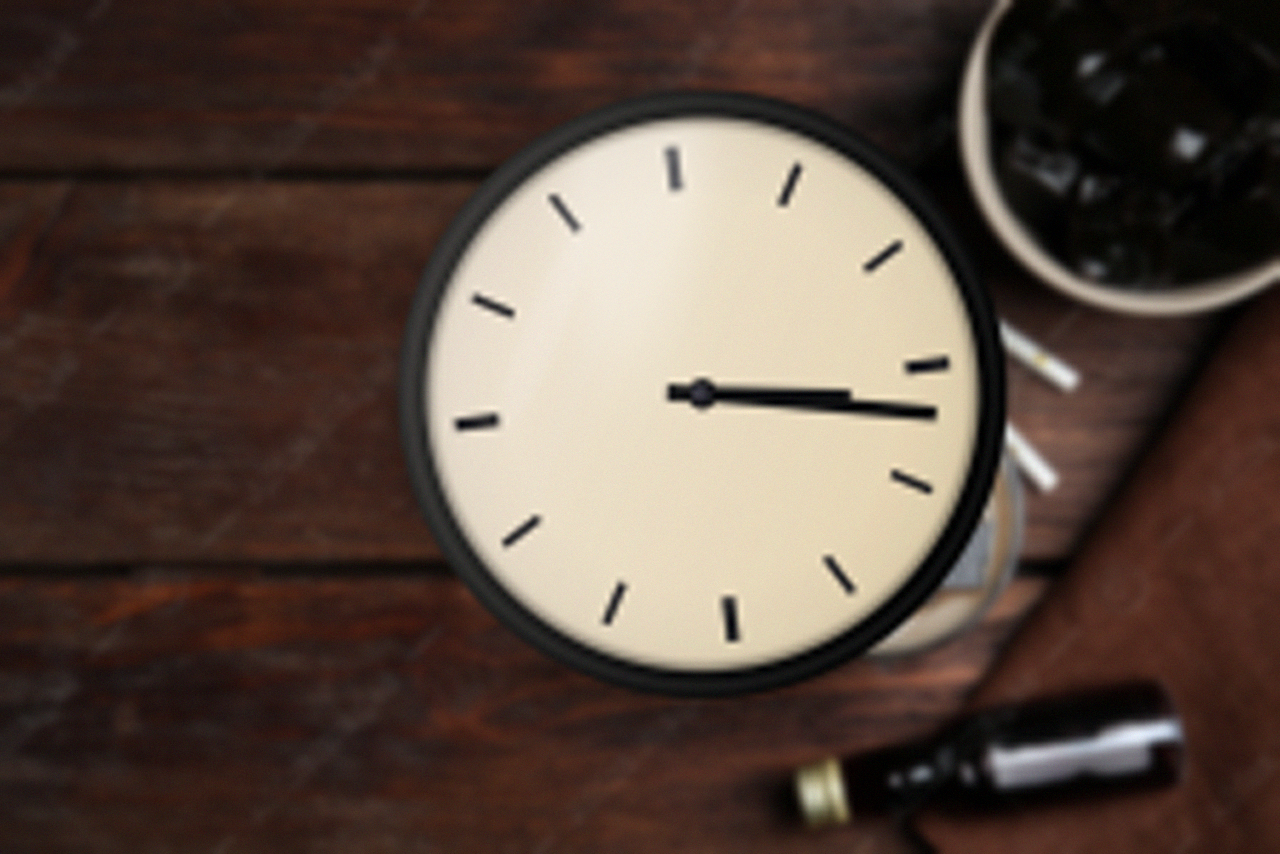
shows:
3,17
